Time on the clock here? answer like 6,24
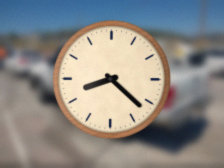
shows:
8,22
